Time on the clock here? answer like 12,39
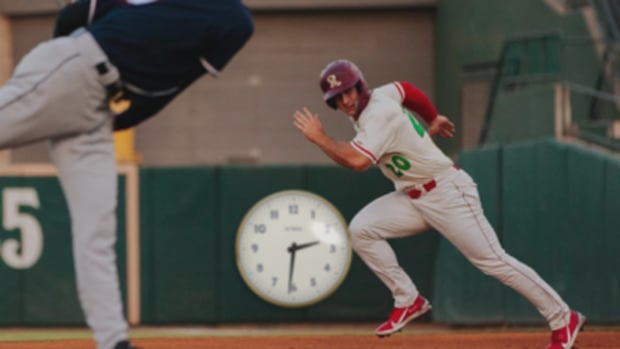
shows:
2,31
